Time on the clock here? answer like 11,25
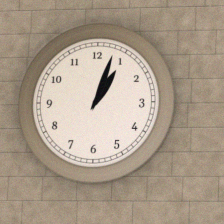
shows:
1,03
